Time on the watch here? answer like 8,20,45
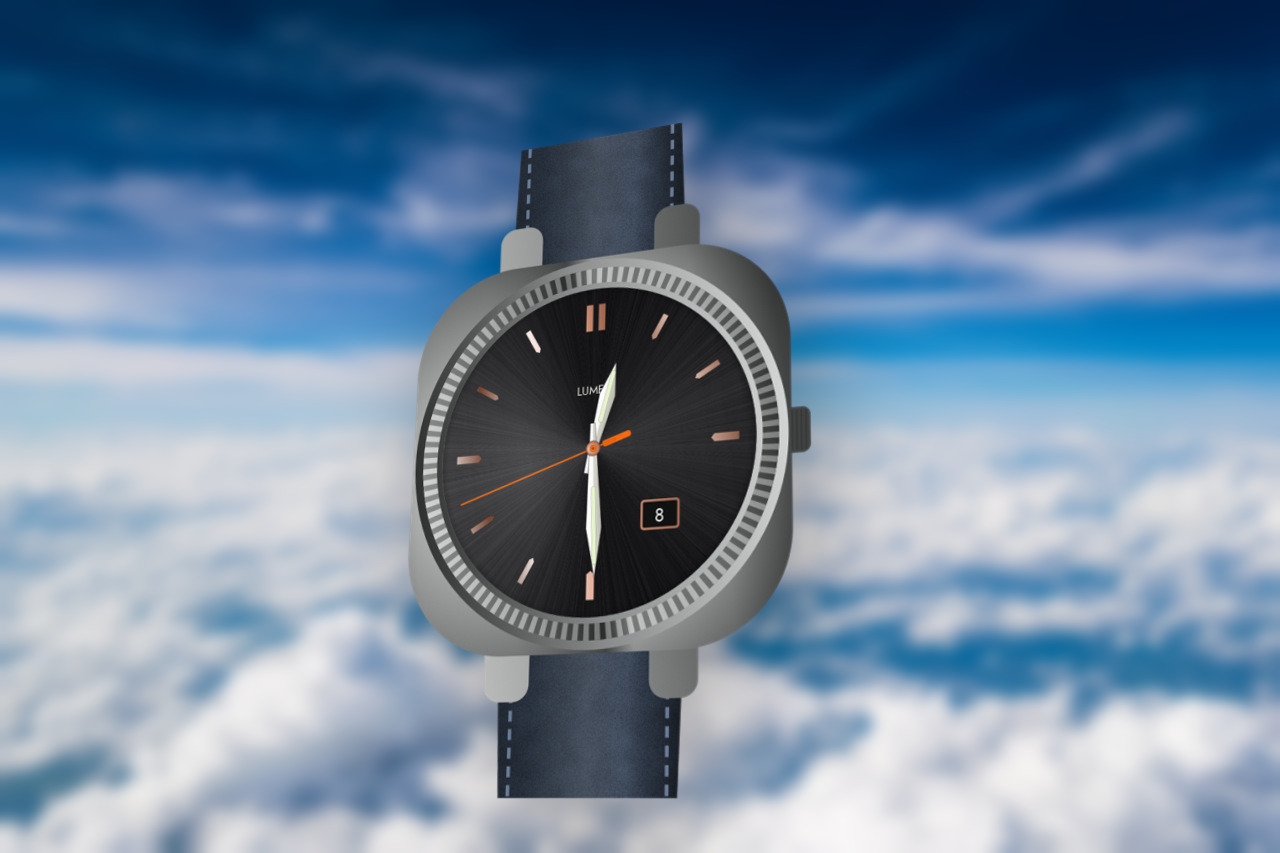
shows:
12,29,42
